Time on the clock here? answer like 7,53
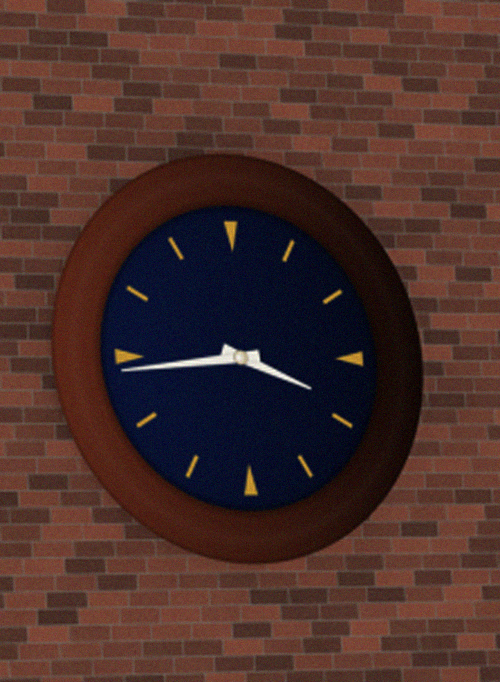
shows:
3,44
